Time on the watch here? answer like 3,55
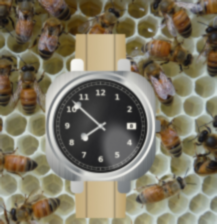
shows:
7,52
